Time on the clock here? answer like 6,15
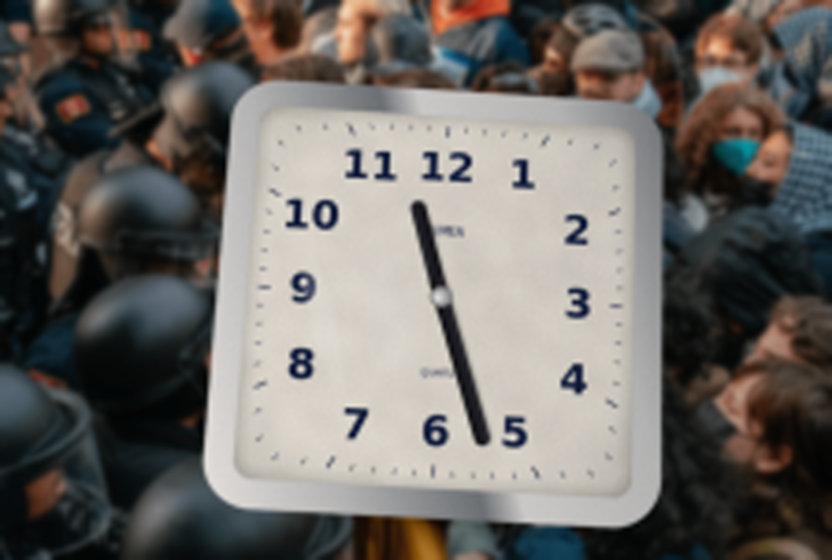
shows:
11,27
